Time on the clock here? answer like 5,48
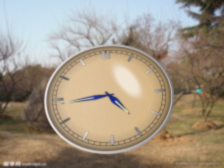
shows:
4,44
